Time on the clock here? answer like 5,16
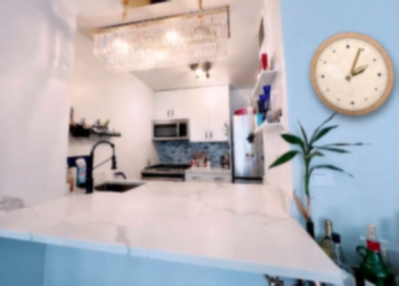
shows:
2,04
